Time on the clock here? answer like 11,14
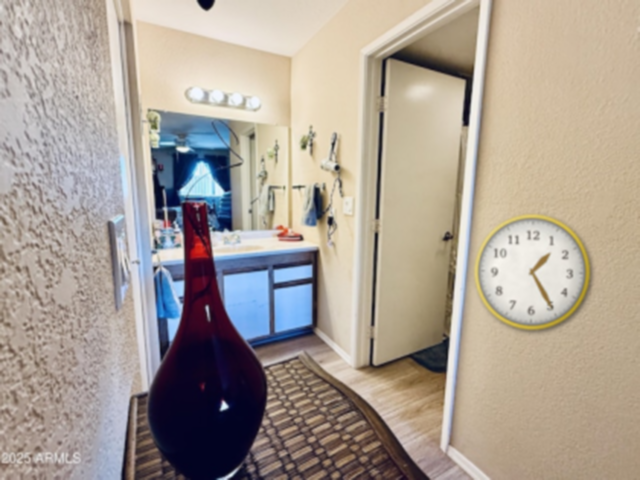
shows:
1,25
